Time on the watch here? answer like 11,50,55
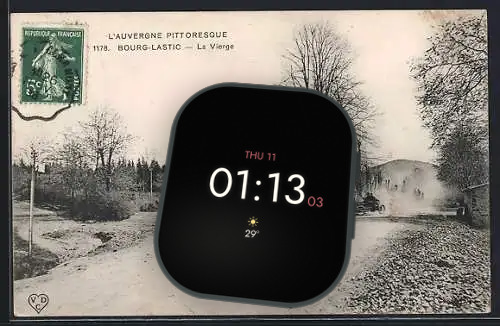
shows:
1,13,03
